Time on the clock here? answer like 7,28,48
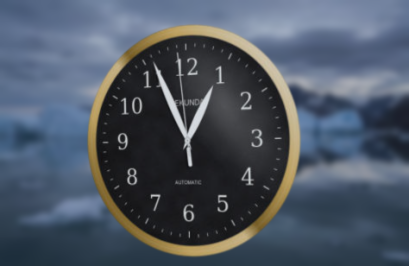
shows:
12,55,59
